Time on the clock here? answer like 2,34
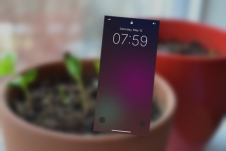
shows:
7,59
